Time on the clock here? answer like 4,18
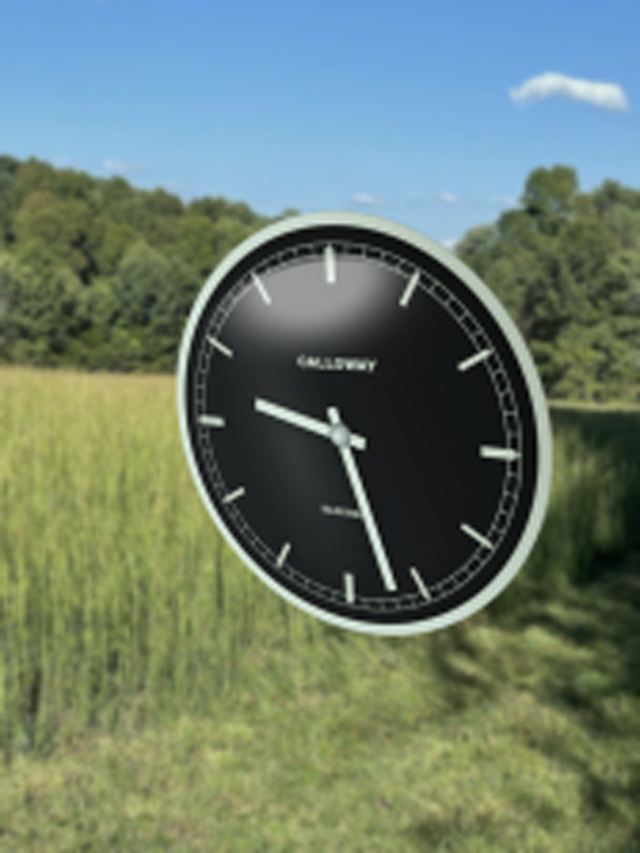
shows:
9,27
